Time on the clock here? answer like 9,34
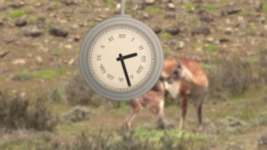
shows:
2,27
